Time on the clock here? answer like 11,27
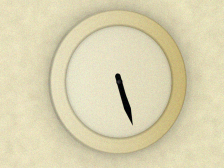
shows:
5,27
